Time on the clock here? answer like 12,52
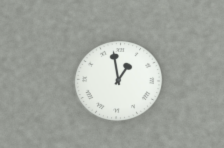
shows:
12,58
